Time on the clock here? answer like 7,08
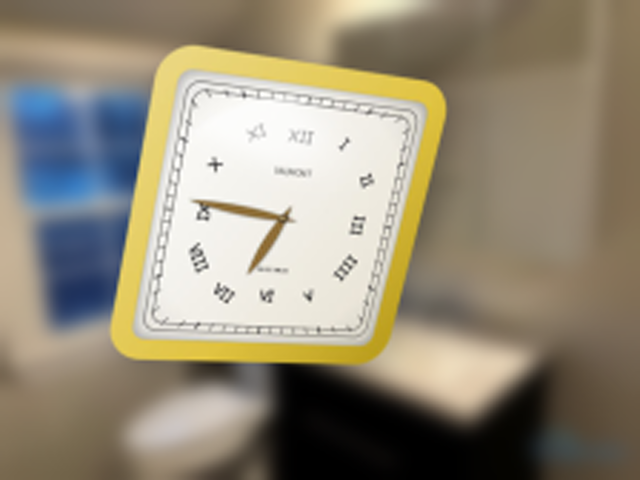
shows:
6,46
